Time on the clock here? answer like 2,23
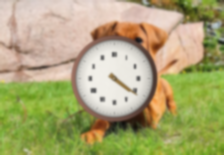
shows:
4,21
